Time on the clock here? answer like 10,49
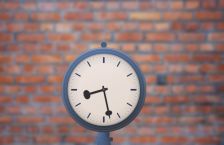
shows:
8,28
